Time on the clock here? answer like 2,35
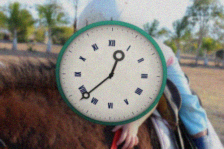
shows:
12,38
